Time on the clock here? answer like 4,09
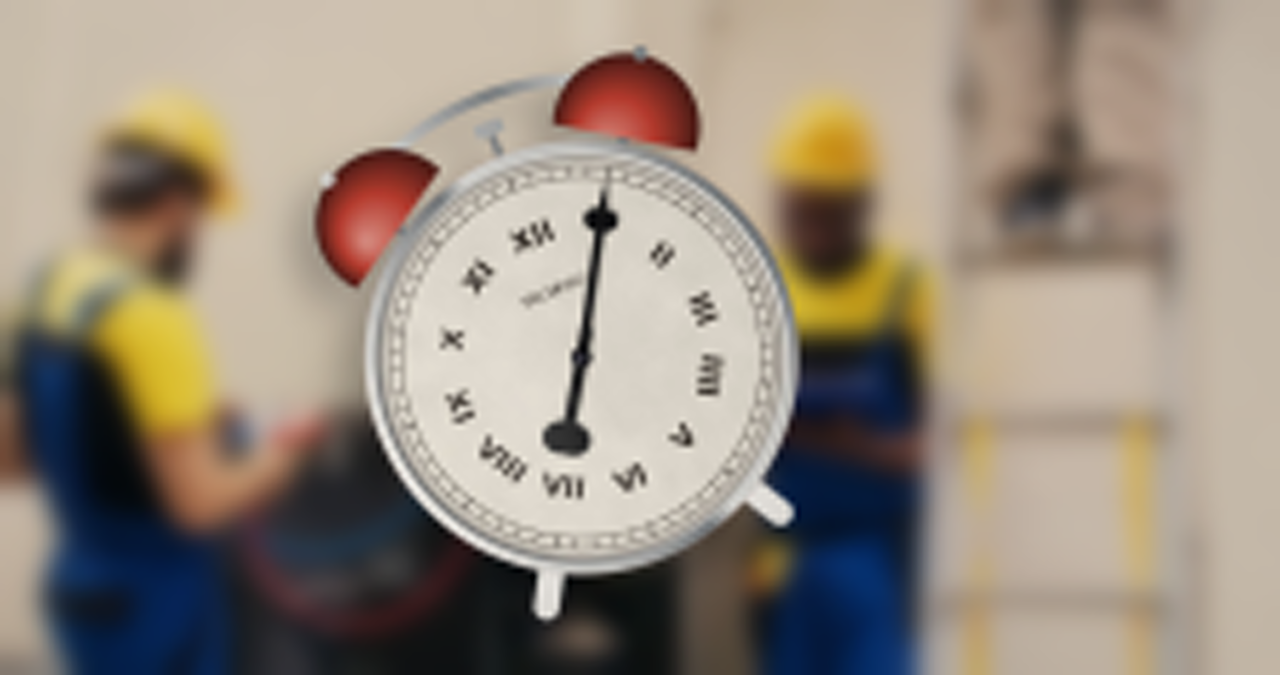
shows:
7,05
